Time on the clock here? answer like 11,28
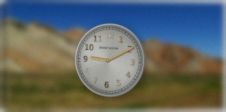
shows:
9,10
